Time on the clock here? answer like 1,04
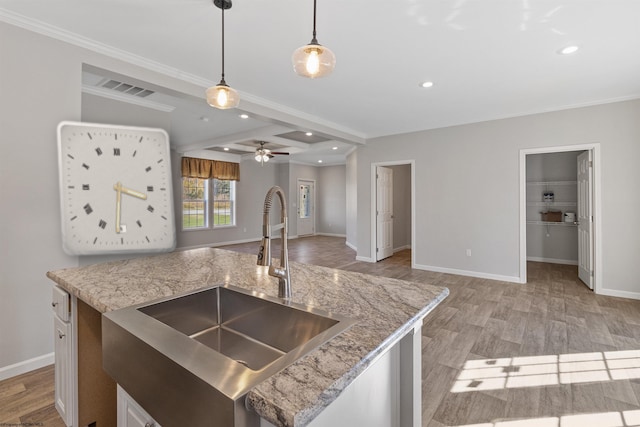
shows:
3,31
